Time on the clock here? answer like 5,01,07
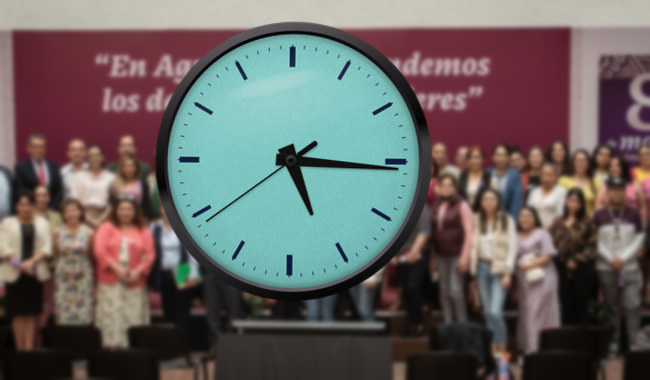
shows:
5,15,39
